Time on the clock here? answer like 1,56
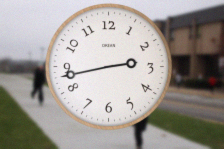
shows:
2,43
